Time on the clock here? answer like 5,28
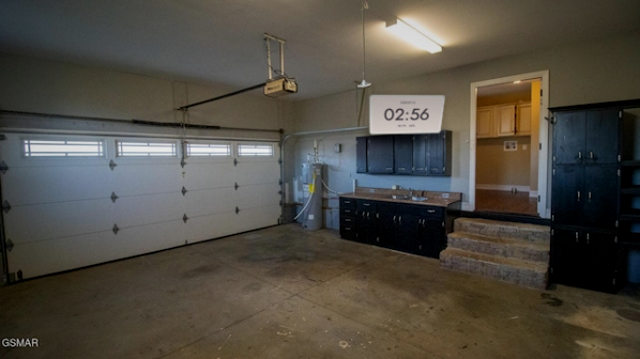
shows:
2,56
